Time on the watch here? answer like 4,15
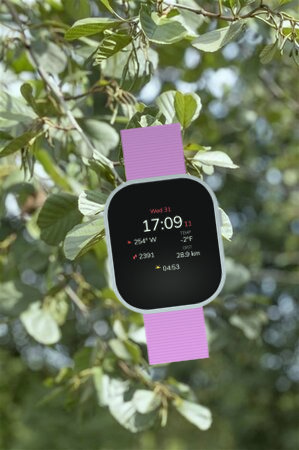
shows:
17,09
